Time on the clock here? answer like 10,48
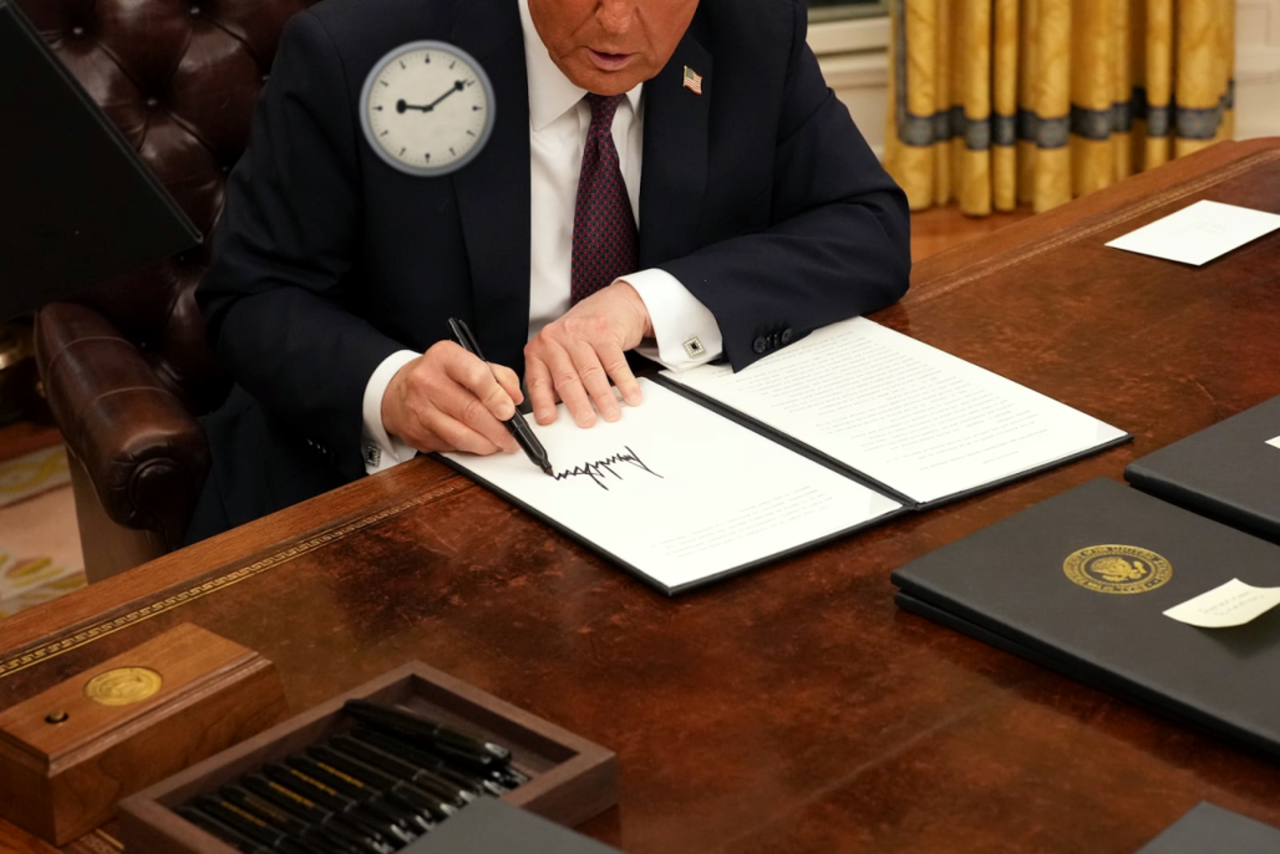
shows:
9,09
